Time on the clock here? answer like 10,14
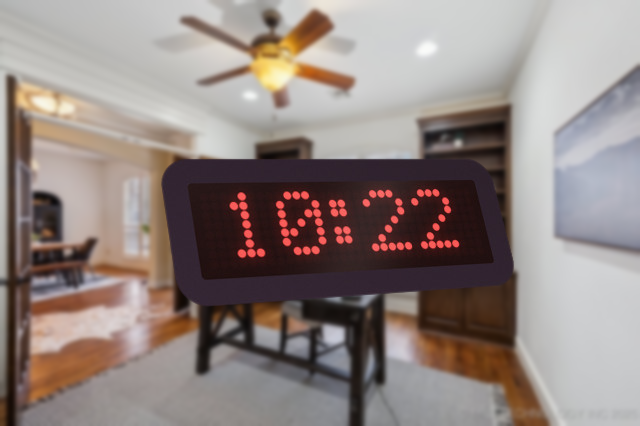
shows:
10,22
